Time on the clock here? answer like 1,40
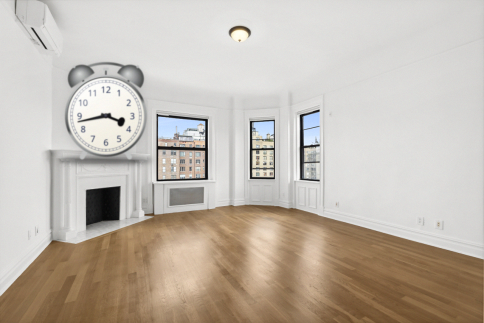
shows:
3,43
